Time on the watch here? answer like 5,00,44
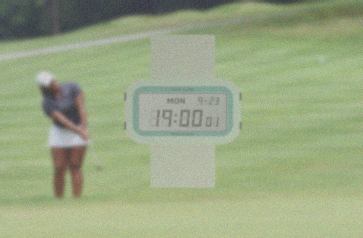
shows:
19,00,01
